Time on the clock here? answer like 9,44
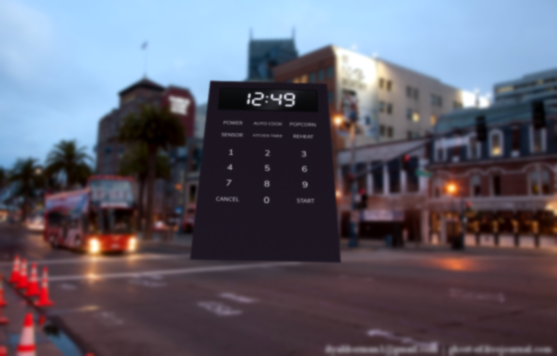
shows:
12,49
